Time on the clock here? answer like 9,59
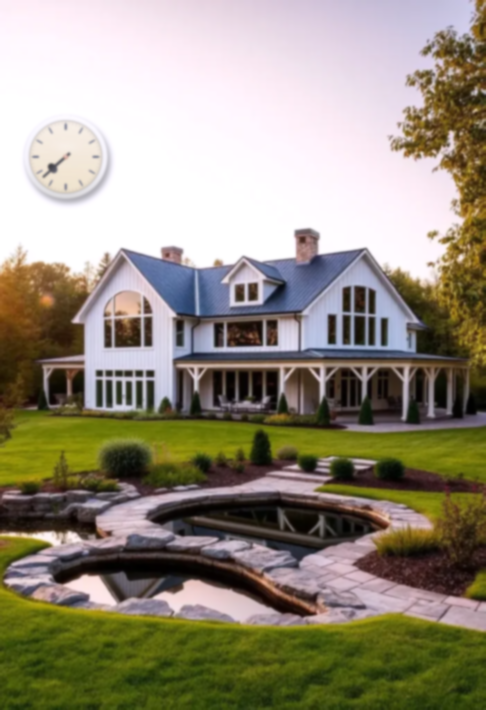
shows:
7,38
